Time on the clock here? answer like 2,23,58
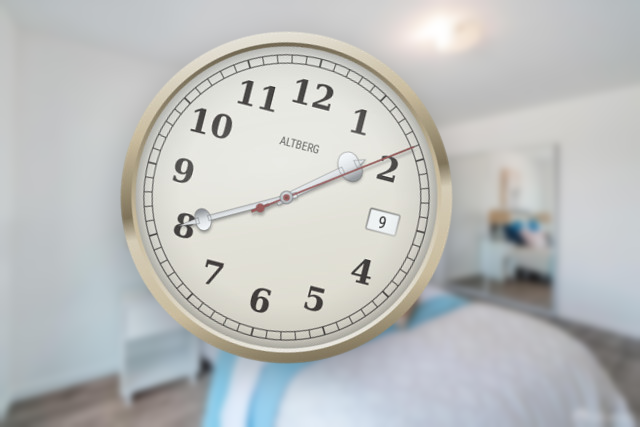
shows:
1,40,09
